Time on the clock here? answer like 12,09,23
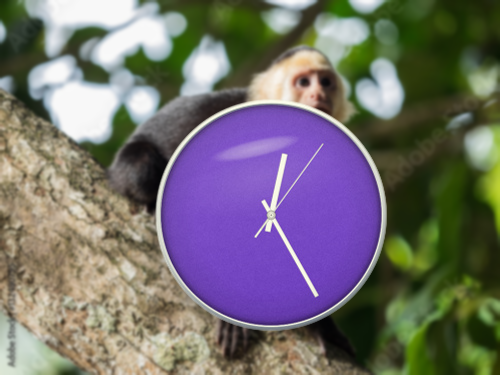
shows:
12,25,06
